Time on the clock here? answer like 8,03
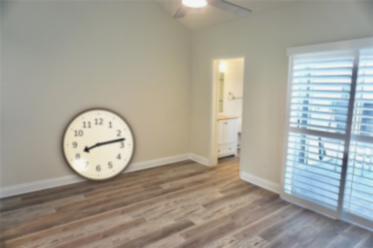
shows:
8,13
